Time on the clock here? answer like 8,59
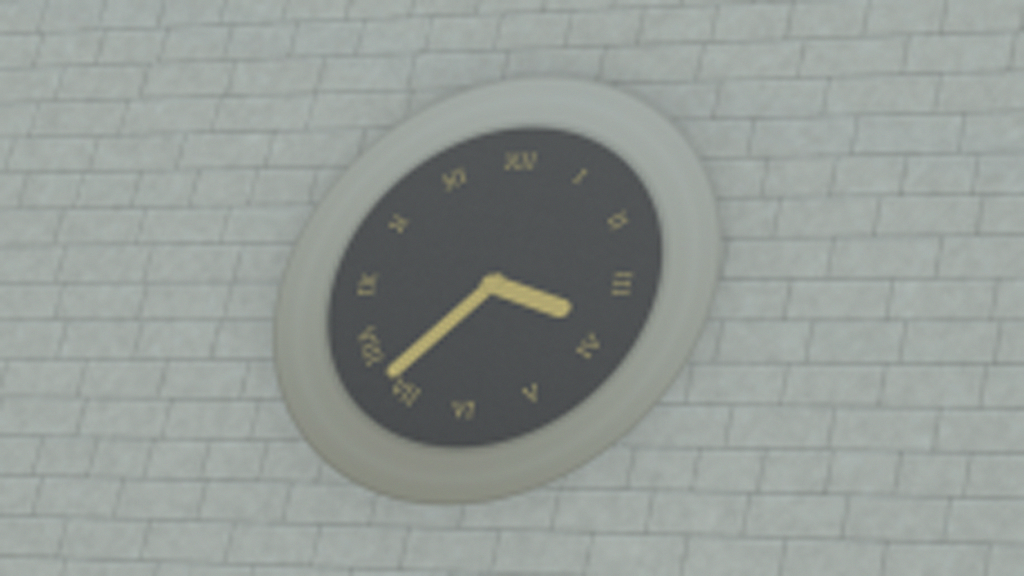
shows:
3,37
